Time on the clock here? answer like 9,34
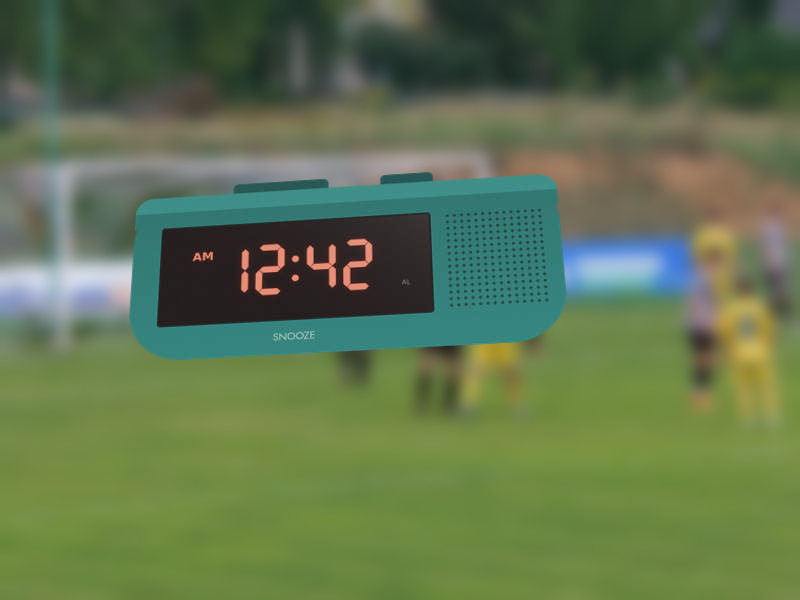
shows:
12,42
